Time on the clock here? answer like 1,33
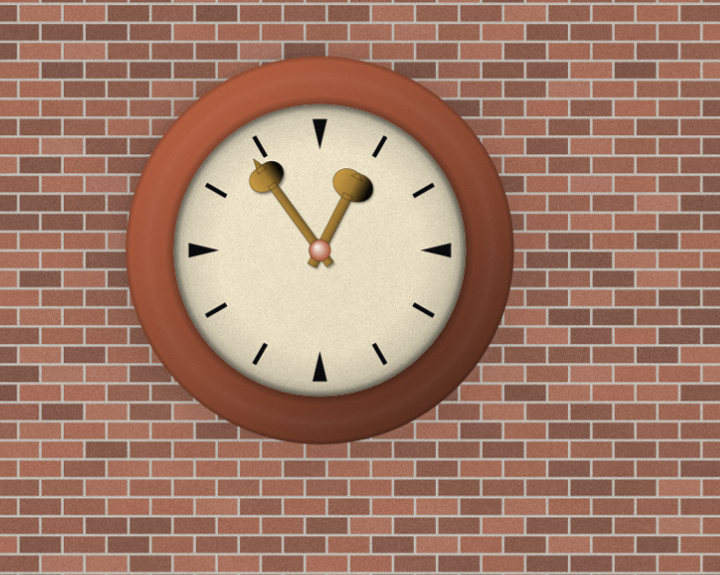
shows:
12,54
